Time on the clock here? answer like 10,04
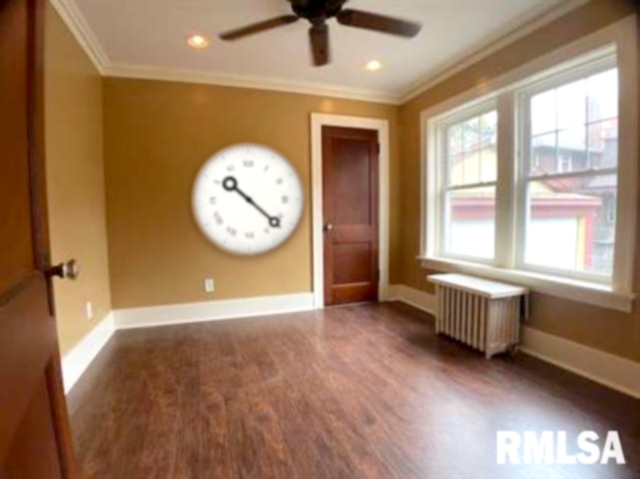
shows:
10,22
